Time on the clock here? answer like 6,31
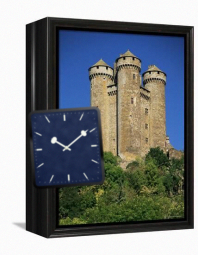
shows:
10,09
